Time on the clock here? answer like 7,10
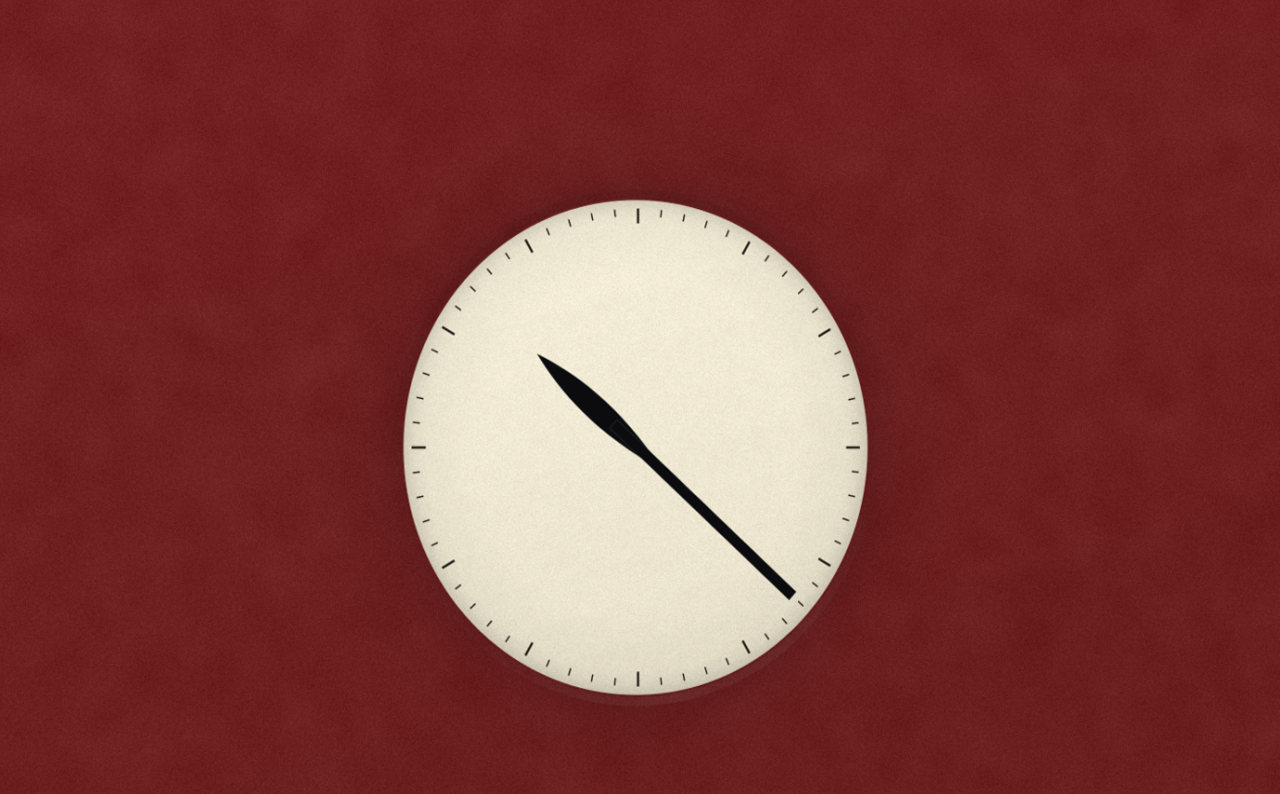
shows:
10,22
